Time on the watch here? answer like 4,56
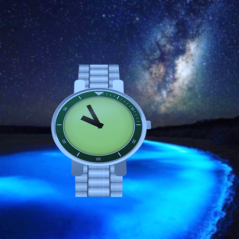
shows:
9,56
